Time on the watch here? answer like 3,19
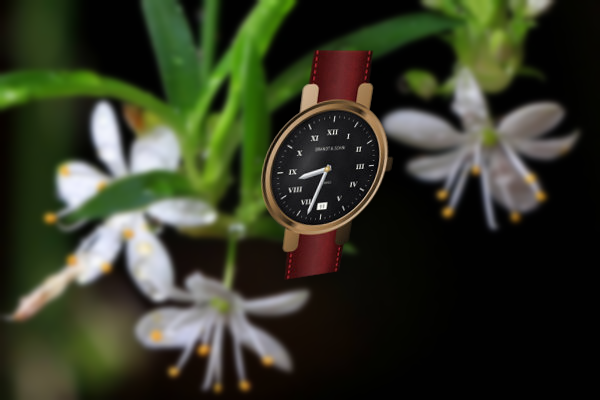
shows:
8,33
